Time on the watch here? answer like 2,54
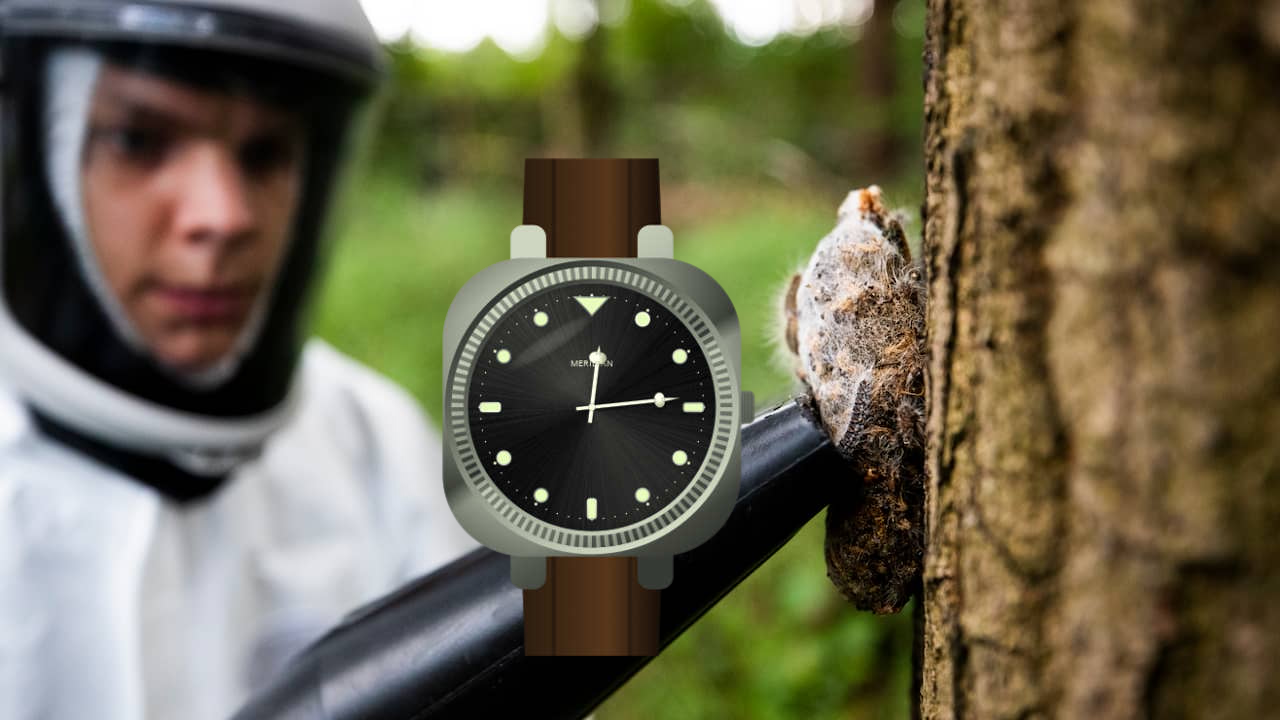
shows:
12,14
